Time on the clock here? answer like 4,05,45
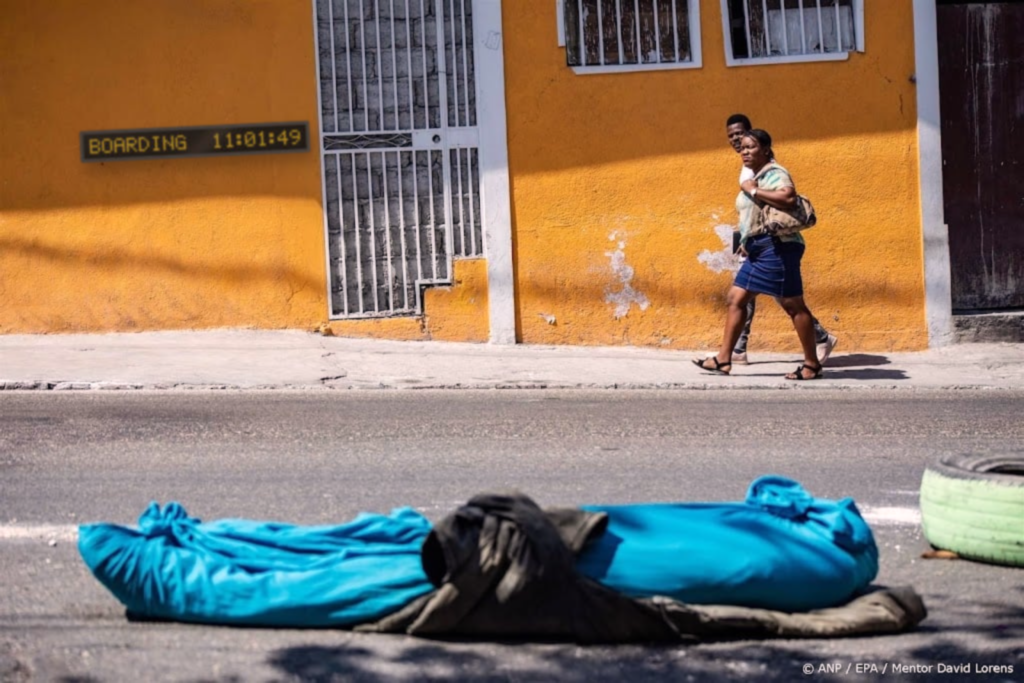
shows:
11,01,49
